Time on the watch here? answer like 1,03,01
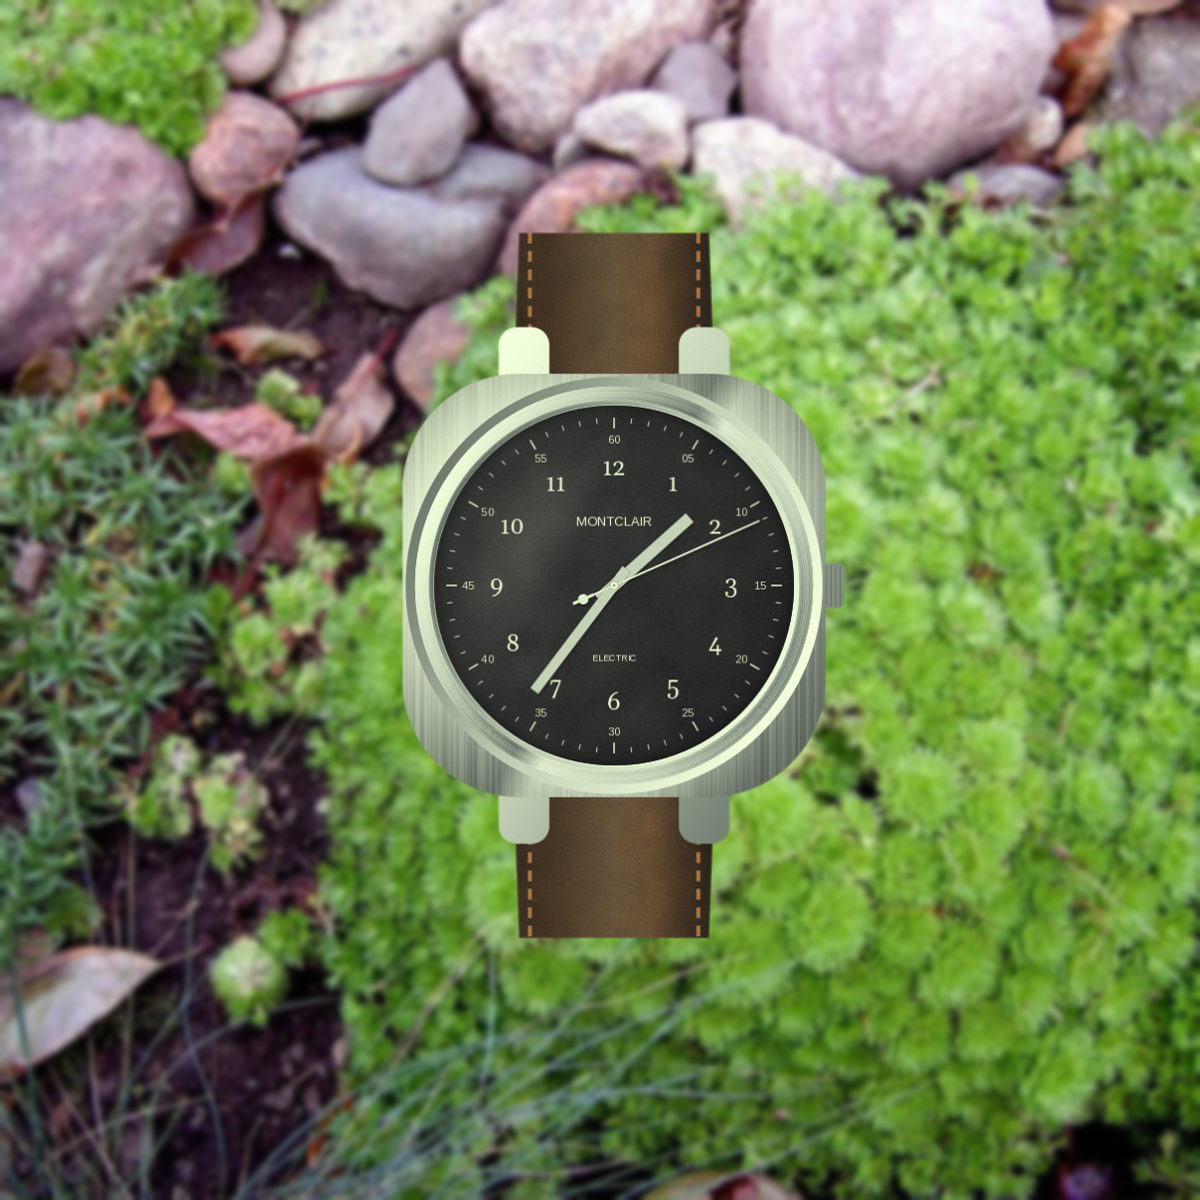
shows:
1,36,11
